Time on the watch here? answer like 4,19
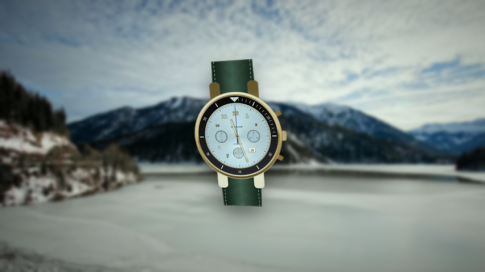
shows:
11,27
